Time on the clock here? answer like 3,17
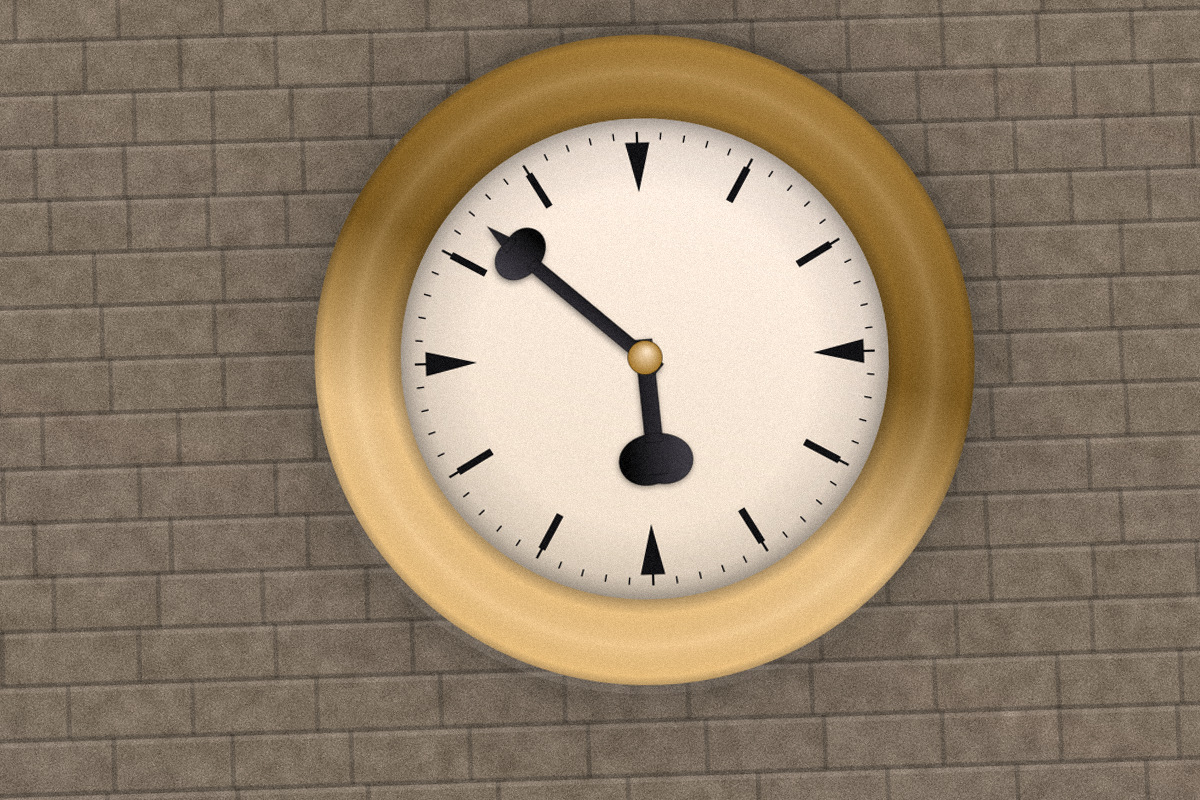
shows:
5,52
